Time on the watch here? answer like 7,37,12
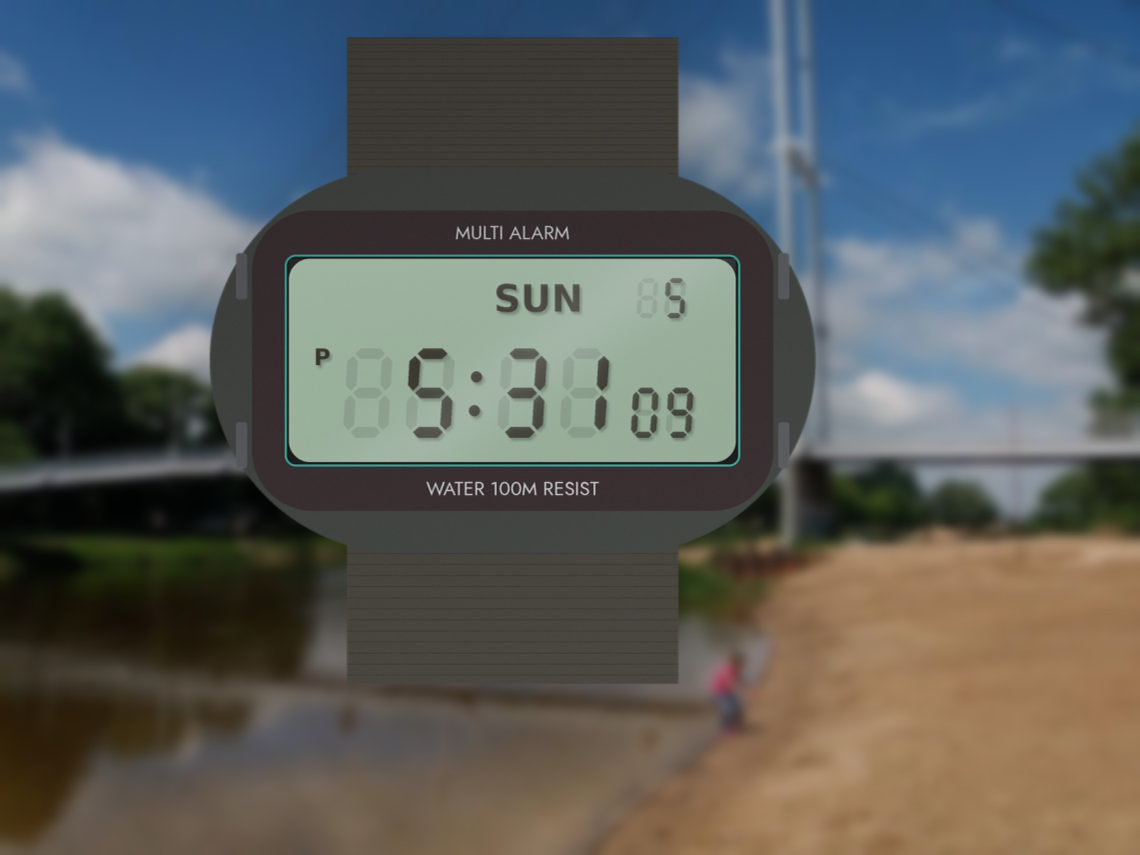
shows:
5,31,09
